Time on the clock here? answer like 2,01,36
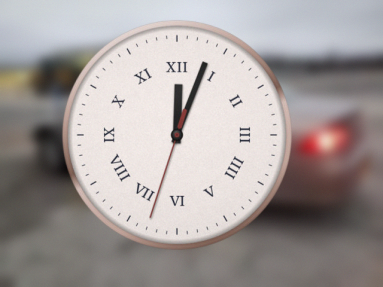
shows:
12,03,33
